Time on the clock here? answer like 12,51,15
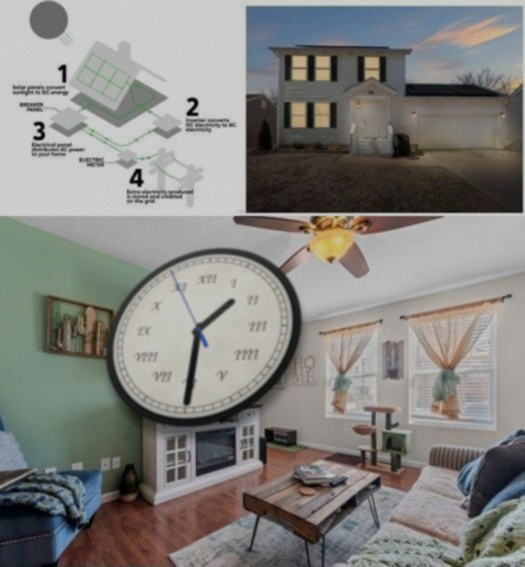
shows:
1,29,55
